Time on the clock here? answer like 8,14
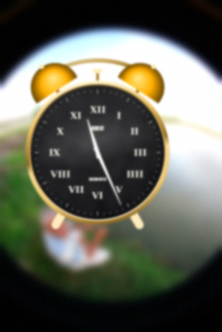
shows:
11,26
